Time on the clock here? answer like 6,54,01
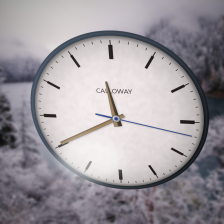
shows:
11,40,17
